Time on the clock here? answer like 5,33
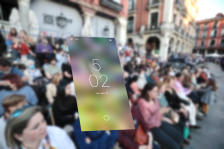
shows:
5,02
